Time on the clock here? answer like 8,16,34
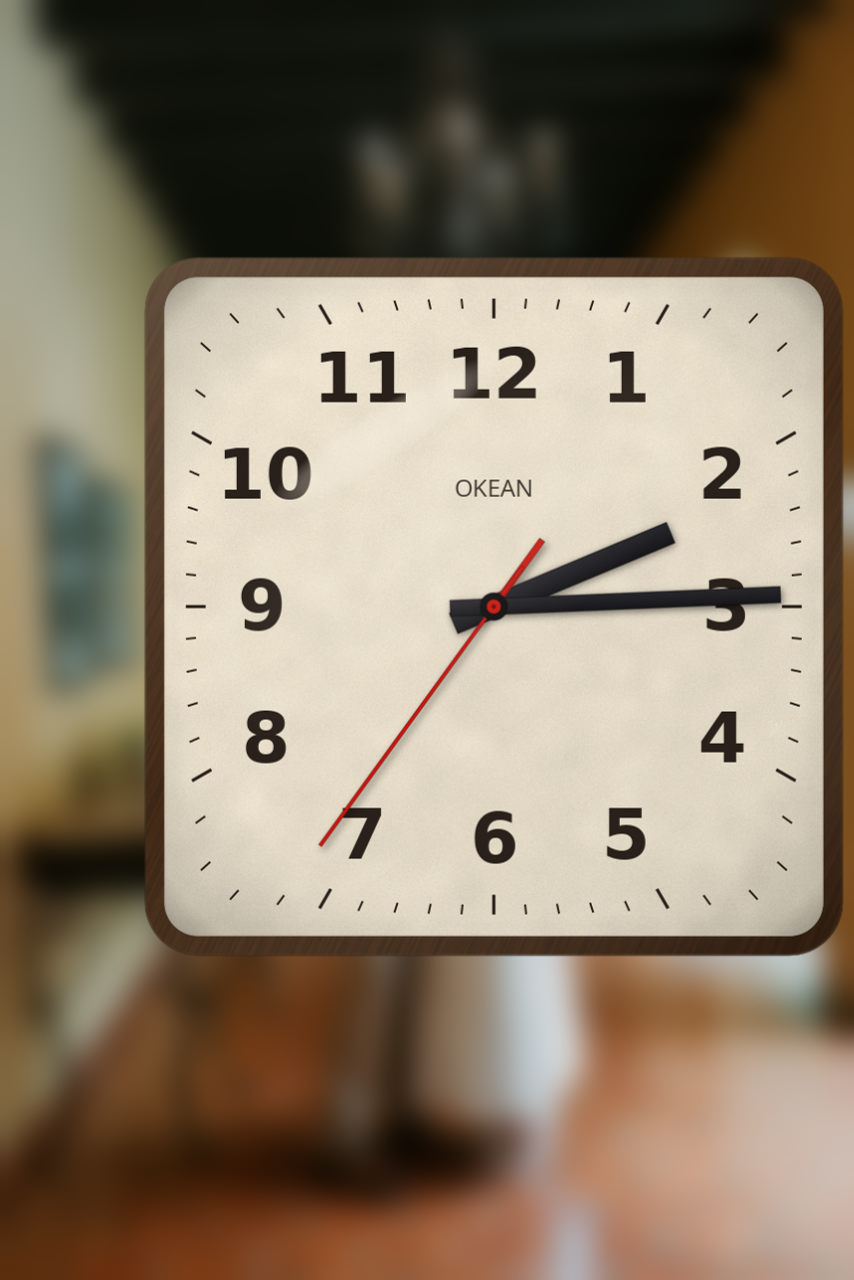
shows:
2,14,36
